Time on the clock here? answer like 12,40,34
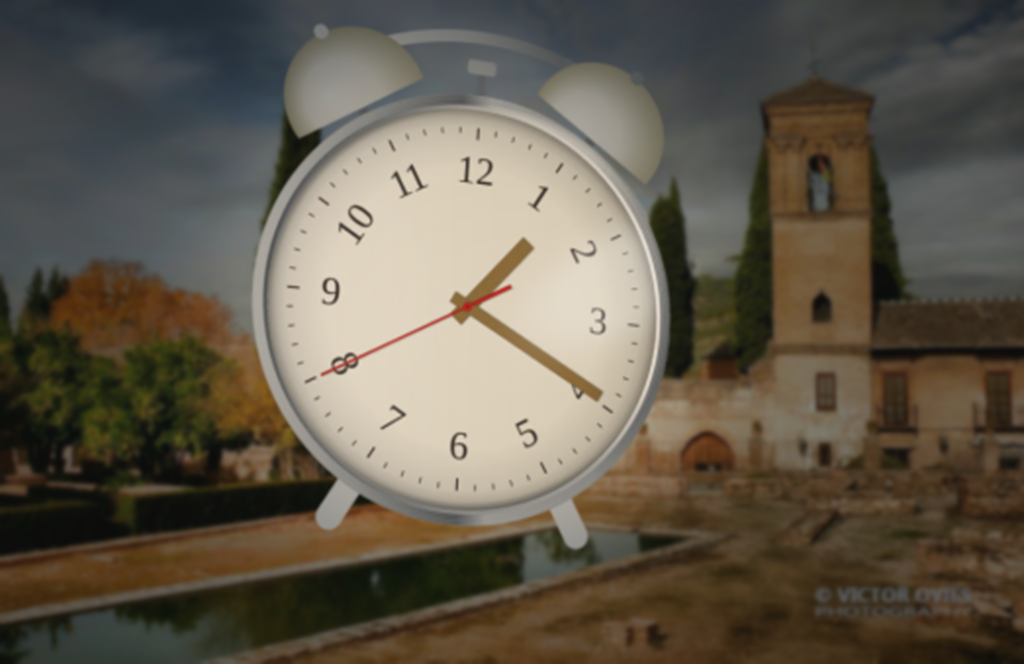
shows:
1,19,40
